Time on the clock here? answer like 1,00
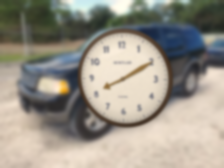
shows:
8,10
